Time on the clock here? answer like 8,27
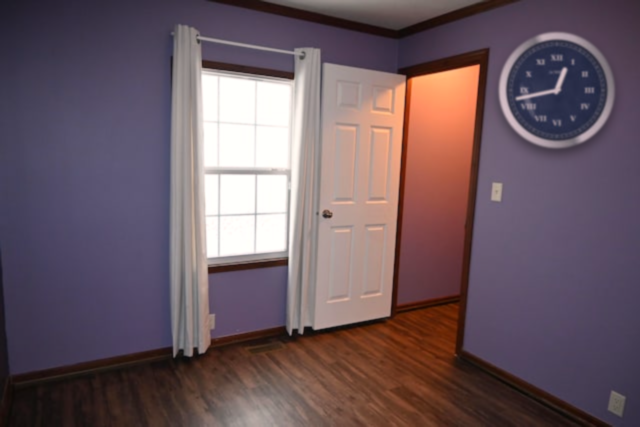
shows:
12,43
